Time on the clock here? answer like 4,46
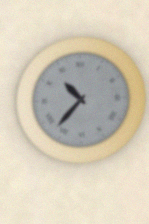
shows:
10,37
